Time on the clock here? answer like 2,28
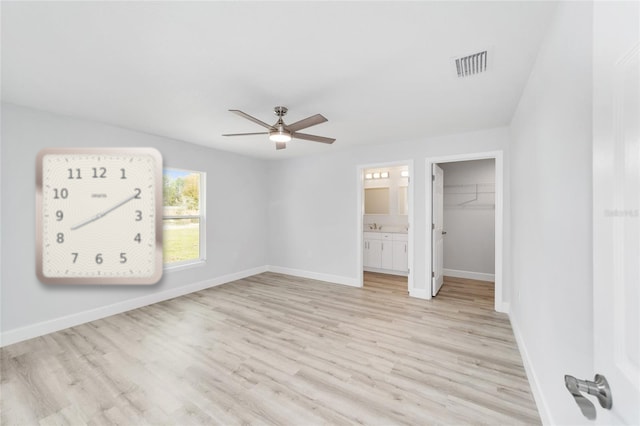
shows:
8,10
